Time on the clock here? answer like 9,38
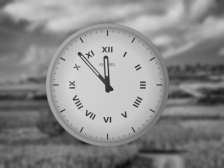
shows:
11,53
